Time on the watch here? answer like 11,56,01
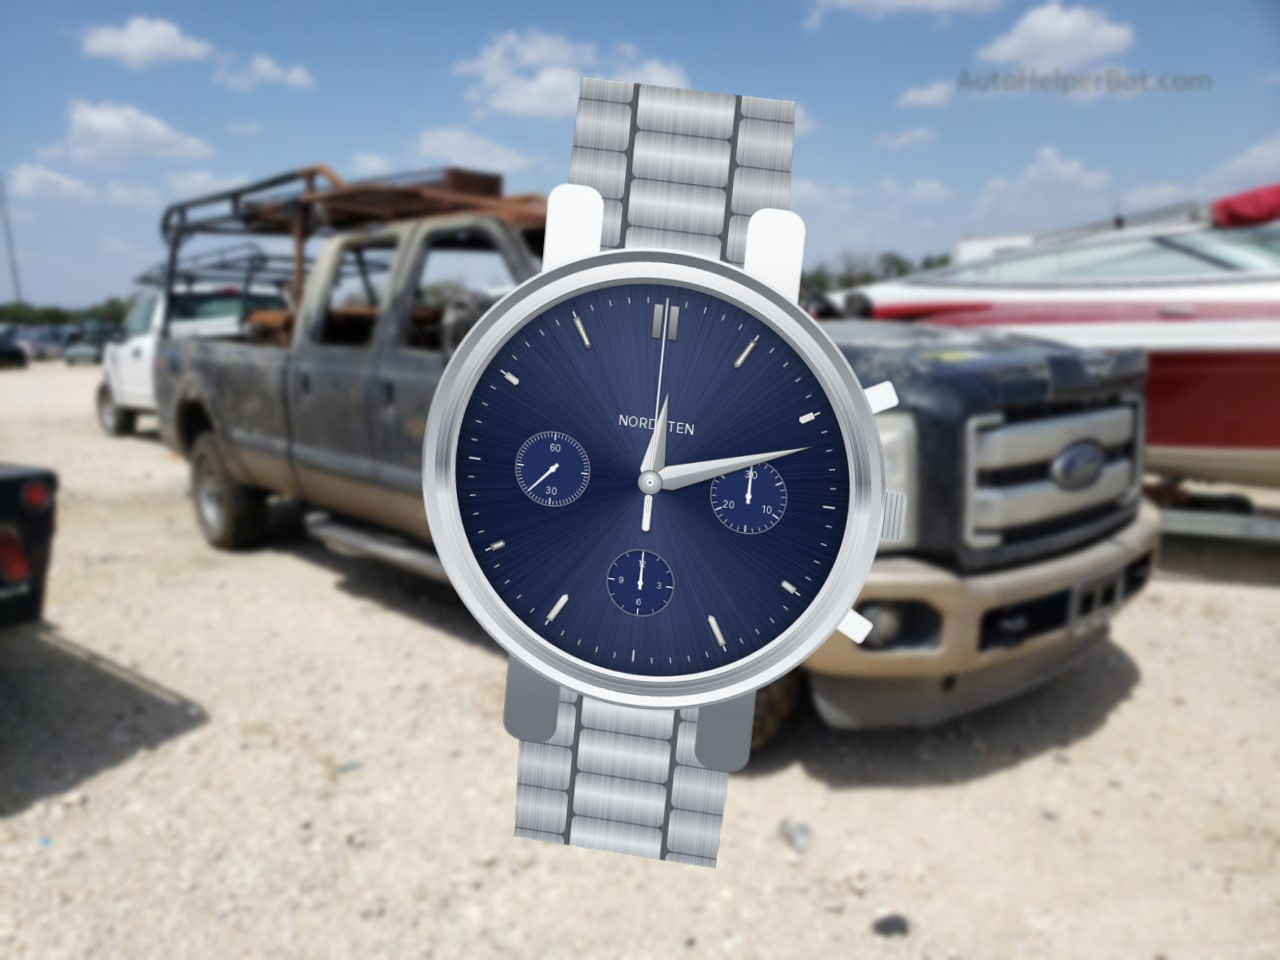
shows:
12,11,37
